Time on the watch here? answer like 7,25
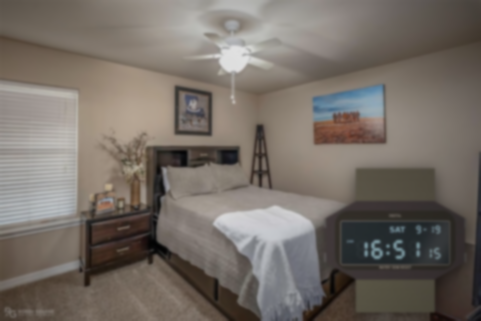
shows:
16,51
